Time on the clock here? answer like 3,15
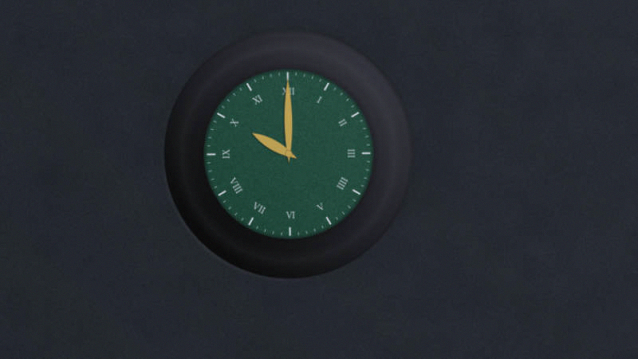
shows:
10,00
